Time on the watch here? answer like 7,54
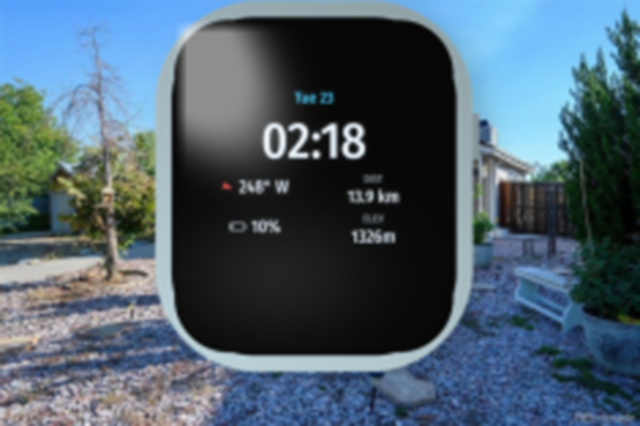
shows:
2,18
